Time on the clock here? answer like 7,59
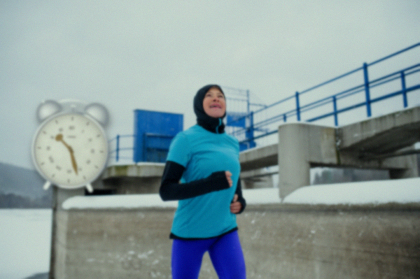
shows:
10,27
